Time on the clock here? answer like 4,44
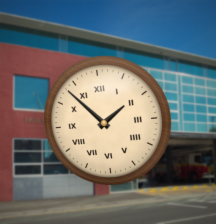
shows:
1,53
